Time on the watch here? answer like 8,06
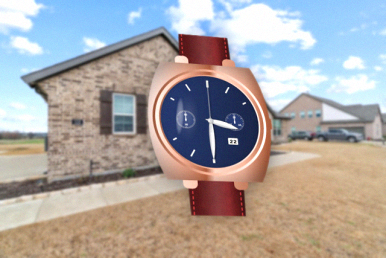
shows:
3,30
